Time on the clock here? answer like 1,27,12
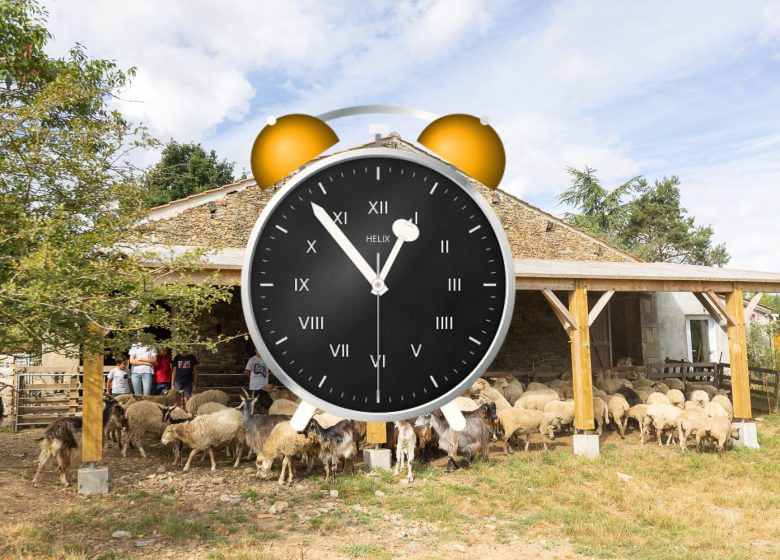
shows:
12,53,30
